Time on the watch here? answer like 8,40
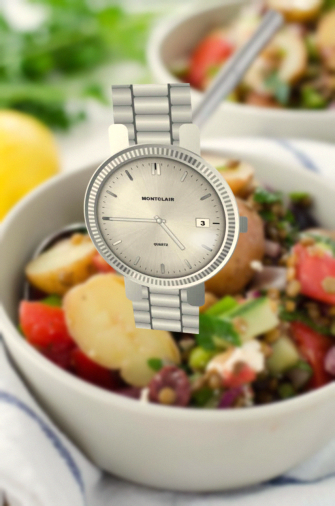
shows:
4,45
